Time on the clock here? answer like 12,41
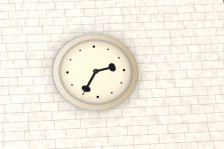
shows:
2,35
